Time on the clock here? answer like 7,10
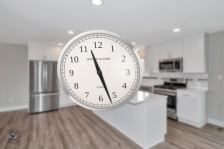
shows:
11,27
